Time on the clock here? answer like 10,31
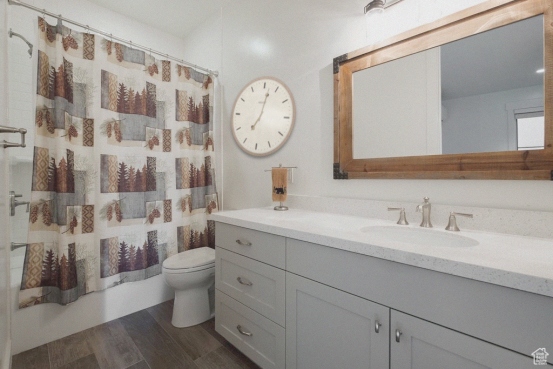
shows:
7,02
